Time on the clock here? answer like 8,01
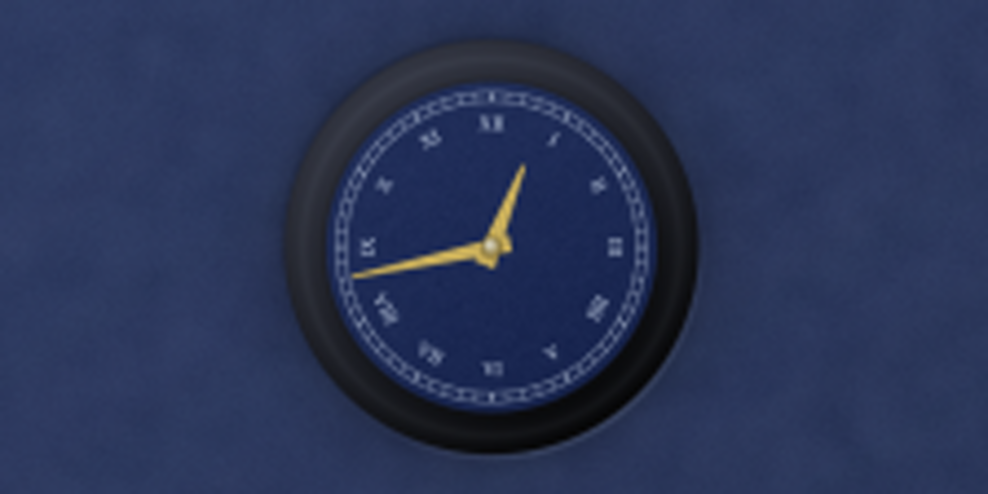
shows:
12,43
